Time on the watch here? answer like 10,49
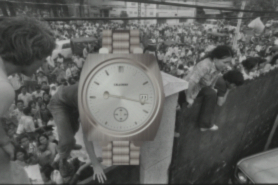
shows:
9,17
